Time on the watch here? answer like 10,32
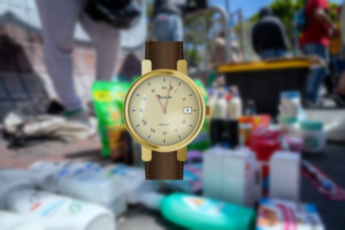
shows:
11,02
